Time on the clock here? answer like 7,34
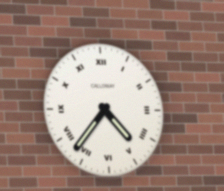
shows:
4,37
